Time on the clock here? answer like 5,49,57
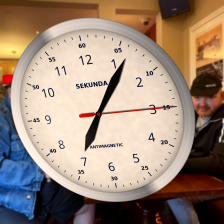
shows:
7,06,15
